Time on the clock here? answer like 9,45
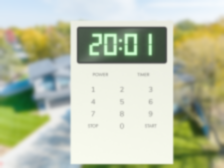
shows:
20,01
